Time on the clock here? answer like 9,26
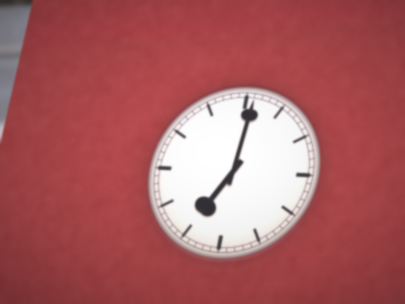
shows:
7,01
